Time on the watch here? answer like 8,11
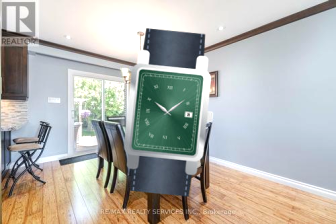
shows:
10,08
